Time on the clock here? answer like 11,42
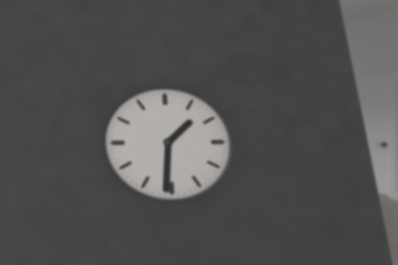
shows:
1,31
